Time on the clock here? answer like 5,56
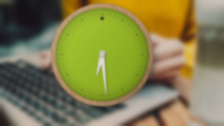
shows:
6,29
